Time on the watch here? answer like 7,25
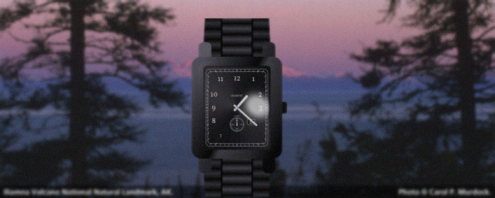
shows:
1,22
